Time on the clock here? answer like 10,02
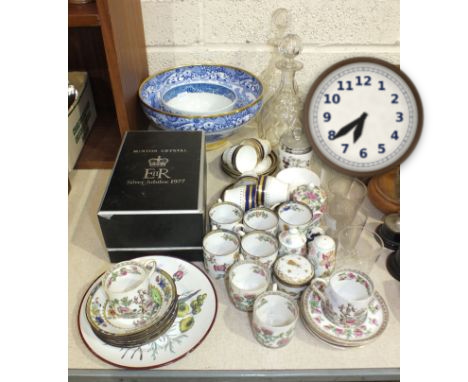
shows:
6,39
